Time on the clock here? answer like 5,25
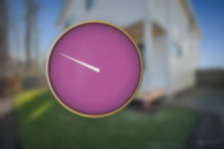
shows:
9,49
